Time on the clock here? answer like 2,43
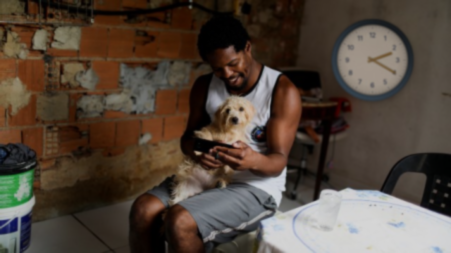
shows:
2,20
